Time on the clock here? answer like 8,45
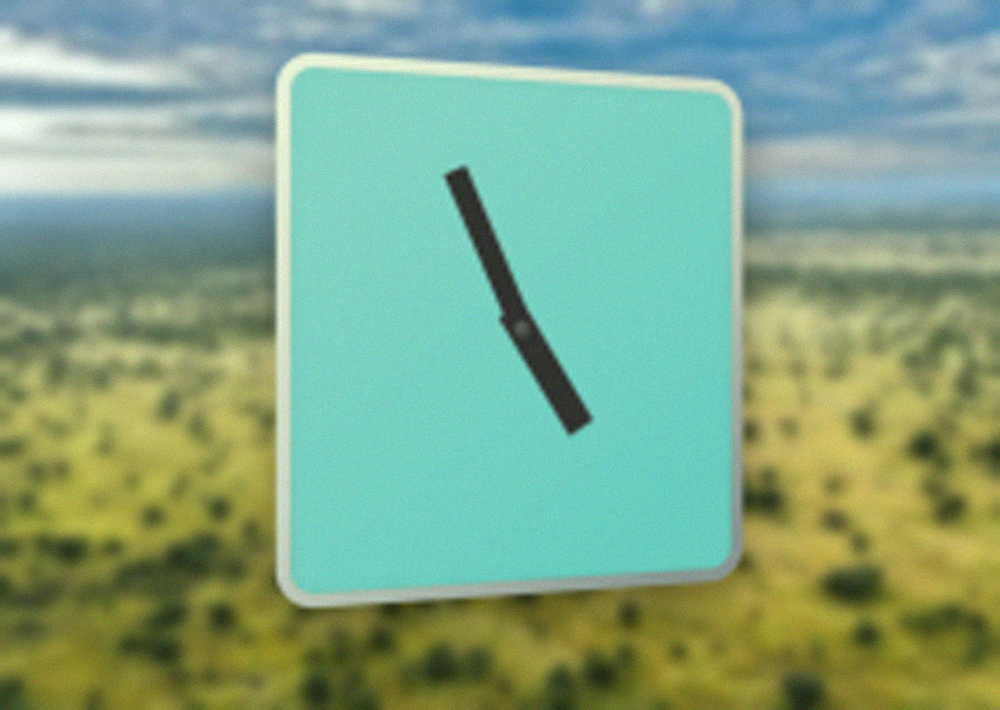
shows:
4,56
